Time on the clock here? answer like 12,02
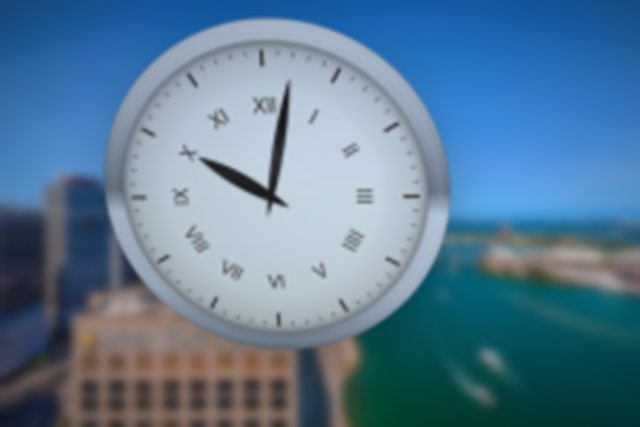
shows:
10,02
